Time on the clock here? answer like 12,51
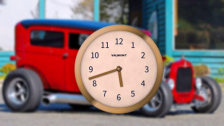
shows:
5,42
